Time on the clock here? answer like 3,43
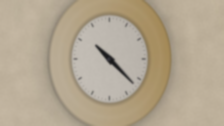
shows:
10,22
